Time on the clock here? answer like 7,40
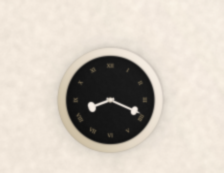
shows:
8,19
